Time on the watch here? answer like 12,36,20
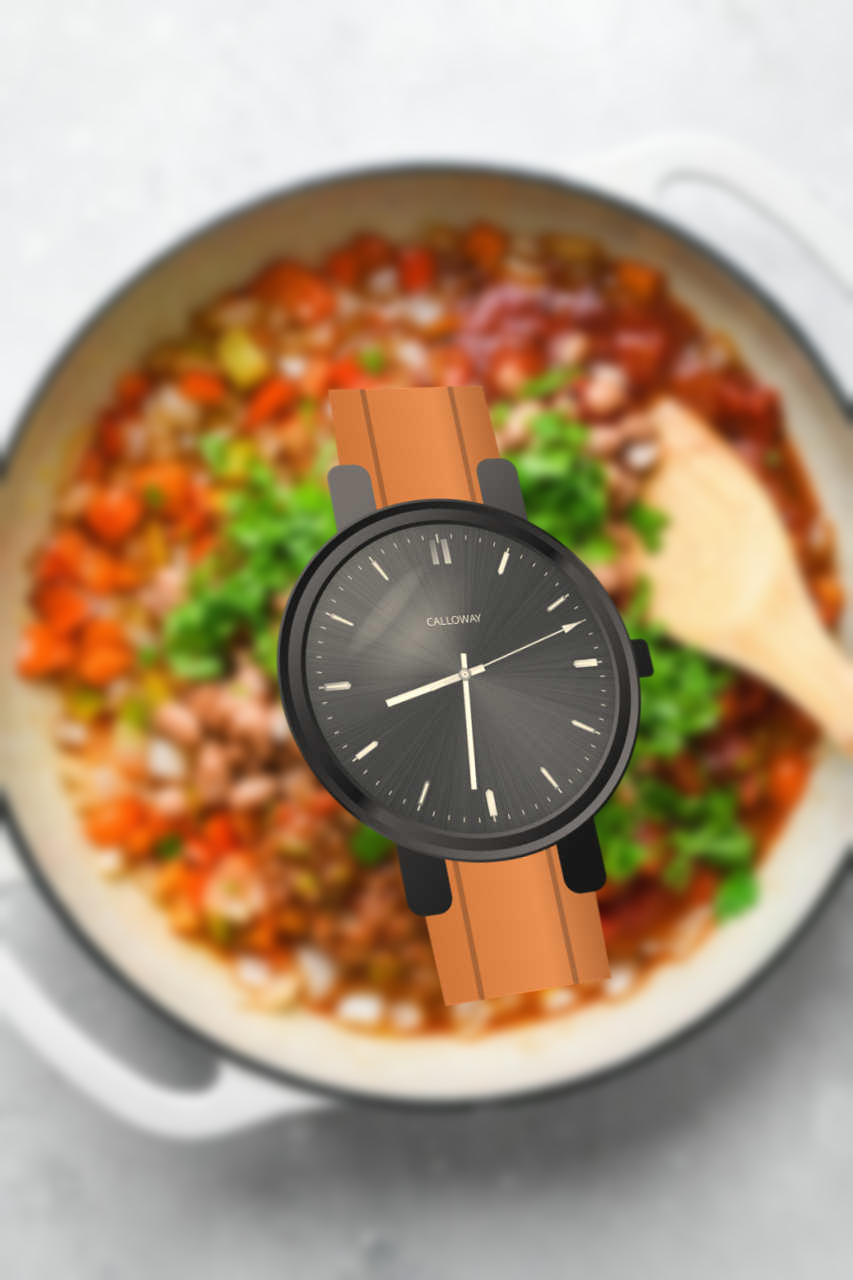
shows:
8,31,12
